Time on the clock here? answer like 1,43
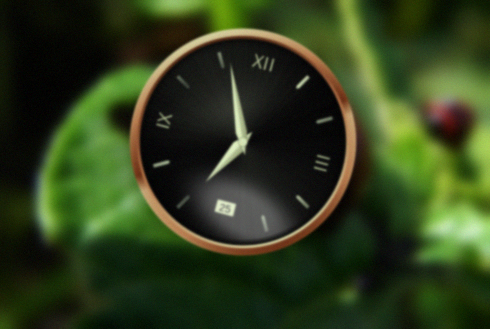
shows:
6,56
